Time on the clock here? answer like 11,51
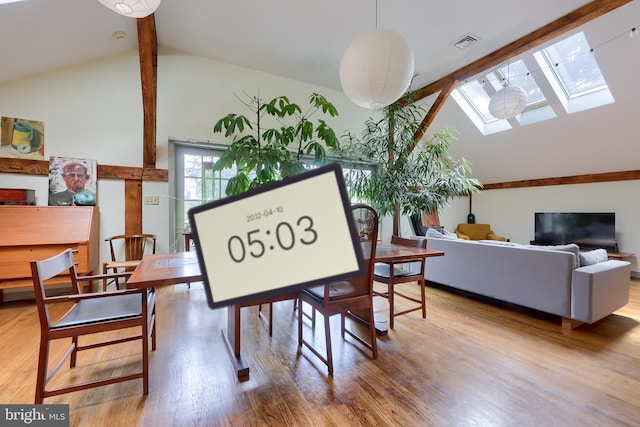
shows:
5,03
